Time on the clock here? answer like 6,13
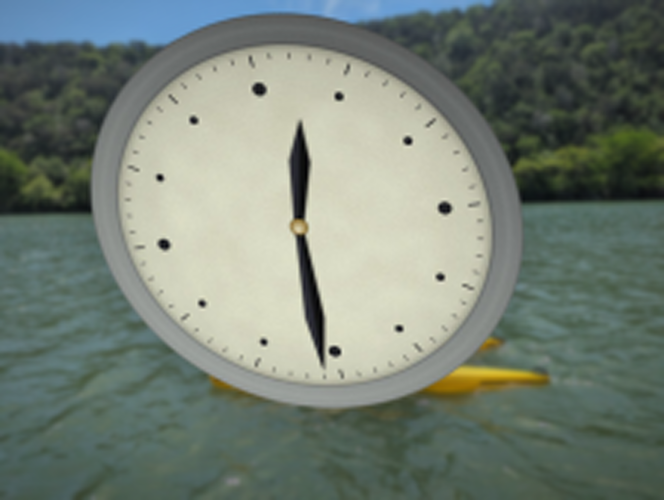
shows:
12,31
